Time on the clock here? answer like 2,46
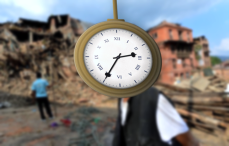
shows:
2,35
